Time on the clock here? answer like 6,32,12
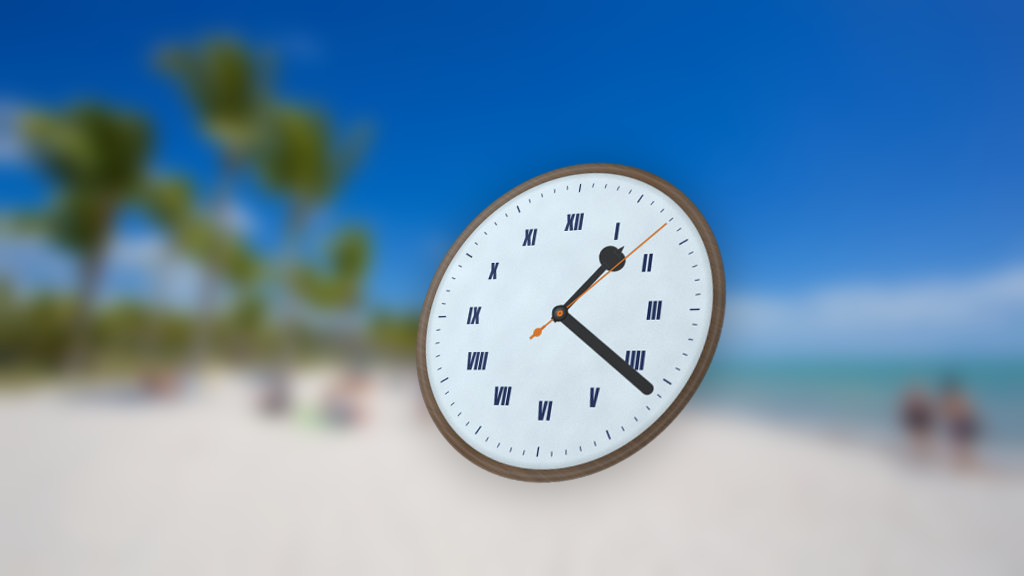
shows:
1,21,08
